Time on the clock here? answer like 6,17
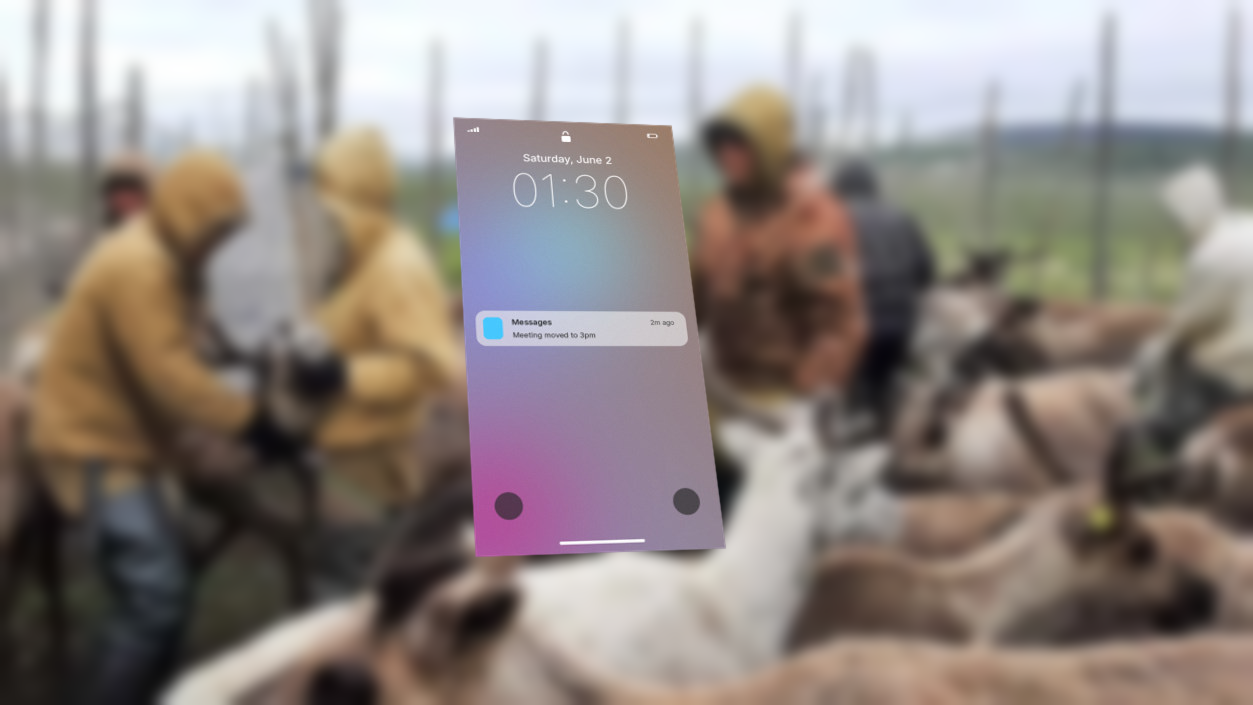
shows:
1,30
